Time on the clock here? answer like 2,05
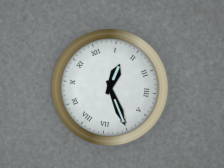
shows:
1,30
